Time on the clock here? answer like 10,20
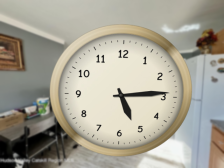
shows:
5,14
